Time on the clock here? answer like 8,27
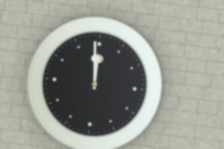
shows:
11,59
